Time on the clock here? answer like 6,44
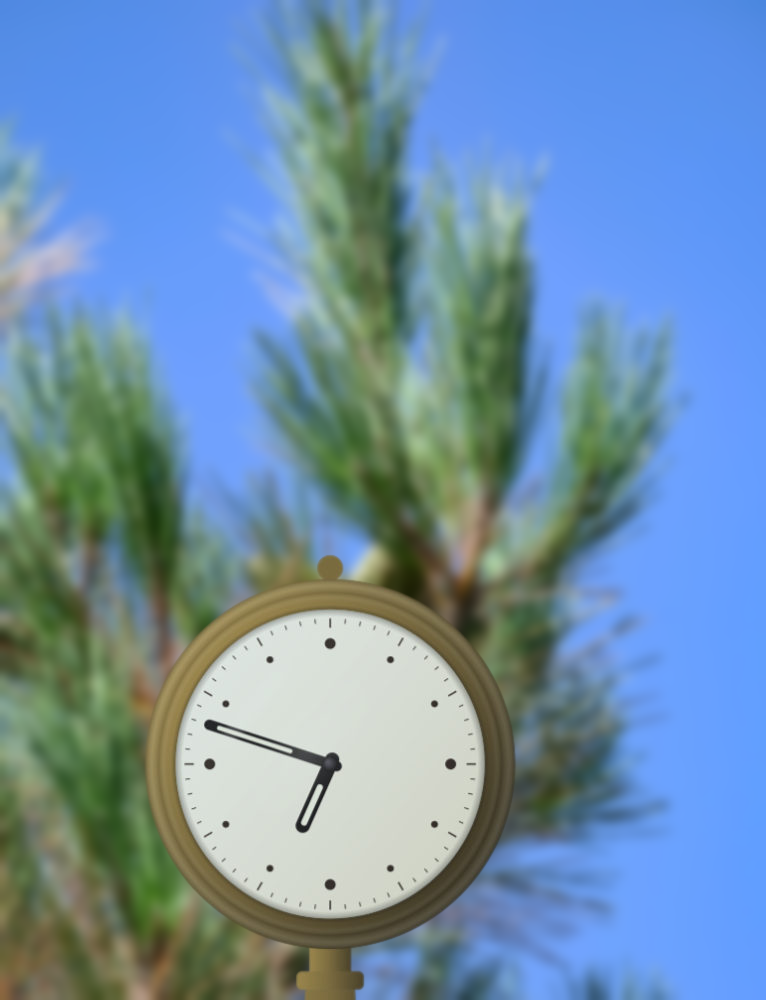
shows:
6,48
